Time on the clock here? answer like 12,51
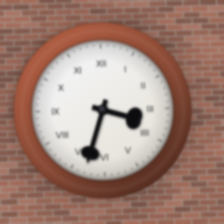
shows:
3,33
